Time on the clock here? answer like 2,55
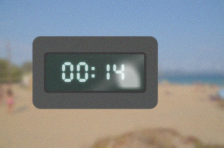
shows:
0,14
